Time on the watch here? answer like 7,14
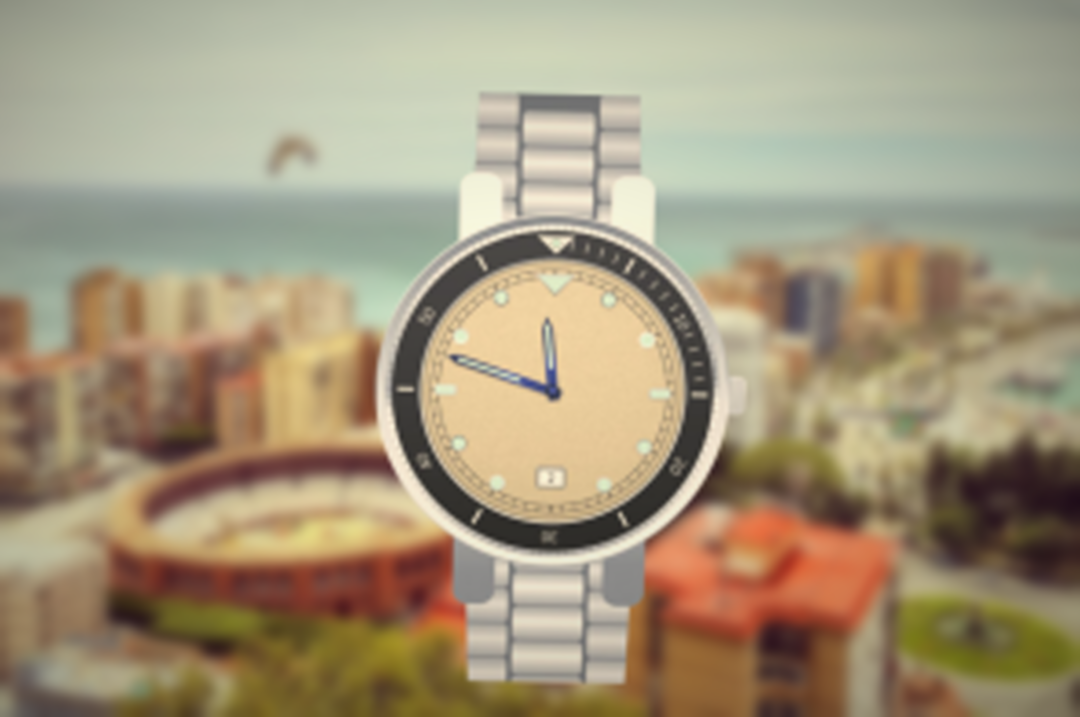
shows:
11,48
